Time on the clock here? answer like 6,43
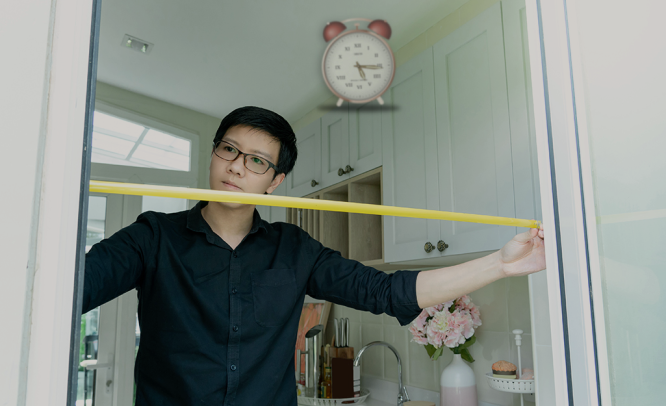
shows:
5,16
